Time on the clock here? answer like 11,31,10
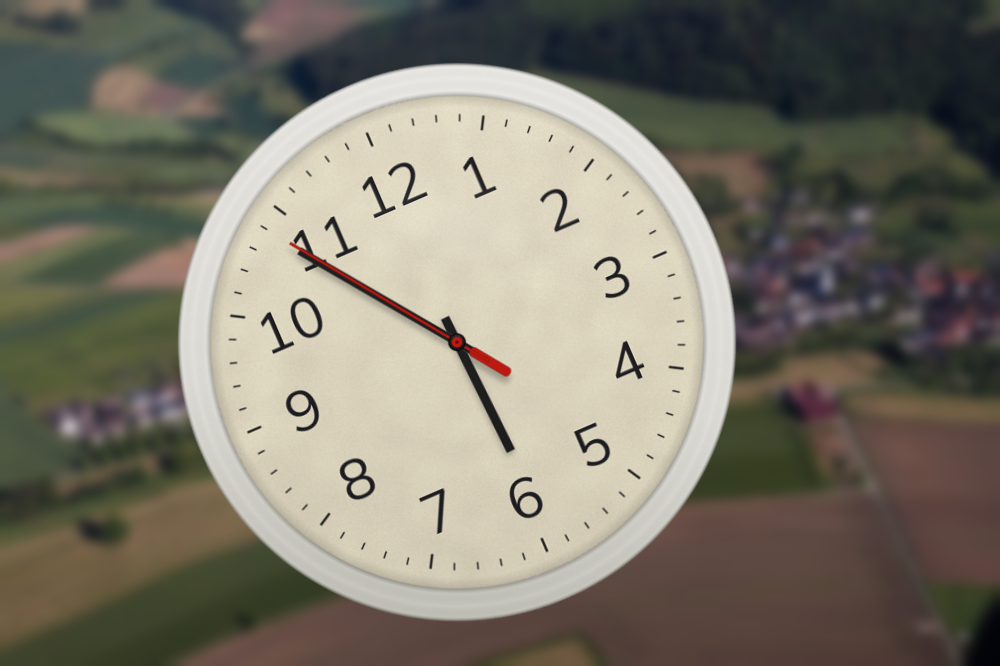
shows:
5,53,54
